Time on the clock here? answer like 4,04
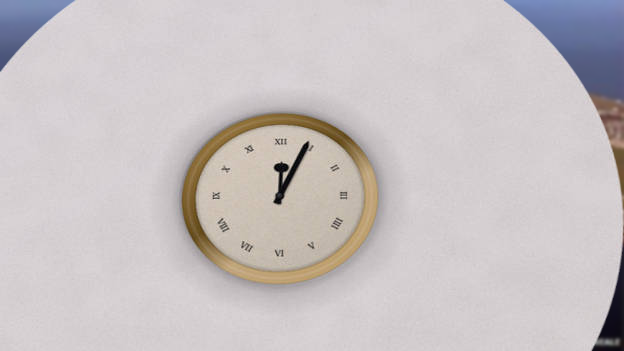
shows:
12,04
